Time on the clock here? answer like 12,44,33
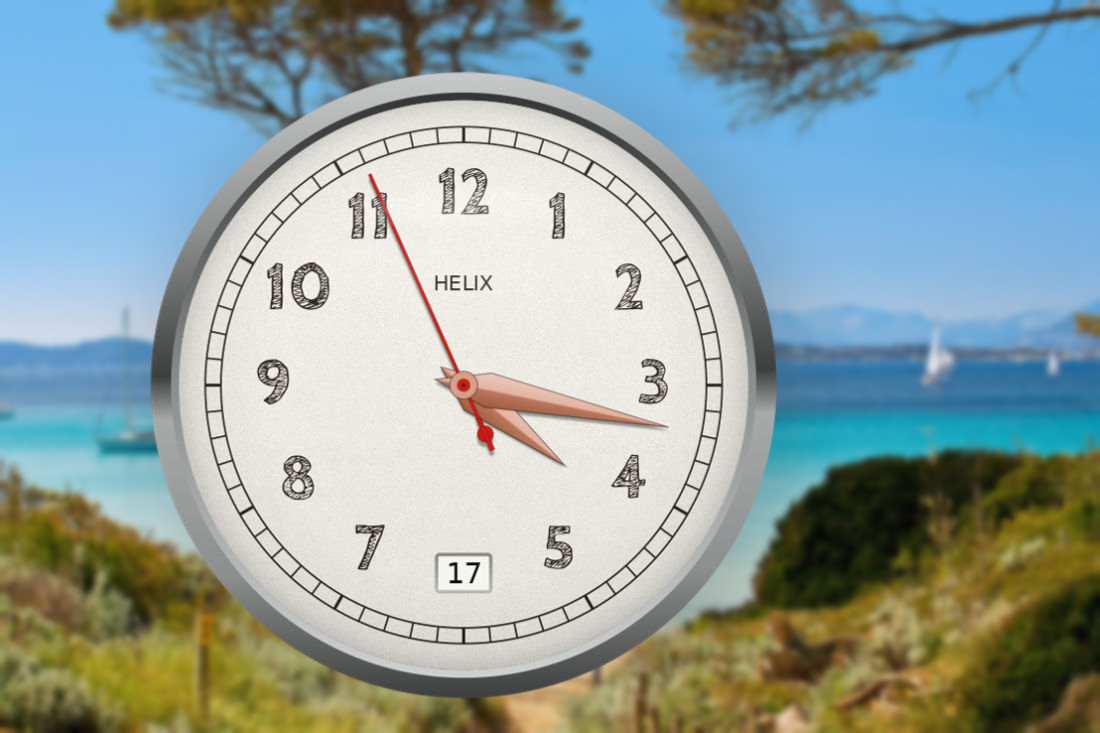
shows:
4,16,56
